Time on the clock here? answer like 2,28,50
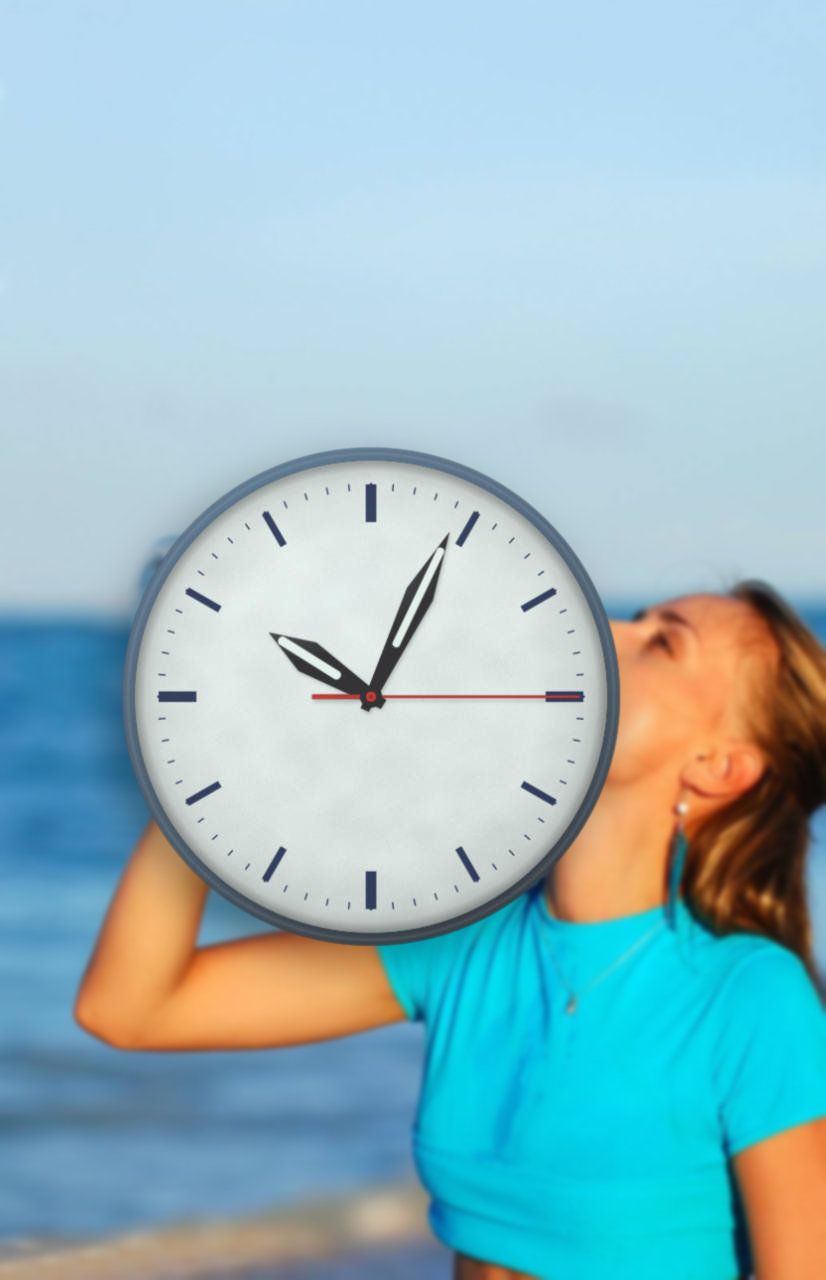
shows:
10,04,15
